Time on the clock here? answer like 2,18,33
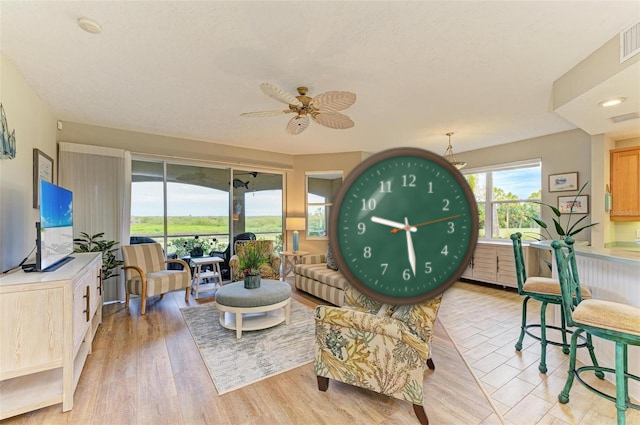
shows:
9,28,13
